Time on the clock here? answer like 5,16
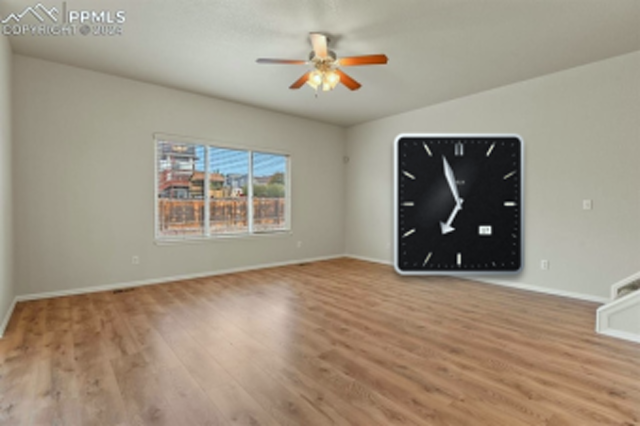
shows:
6,57
